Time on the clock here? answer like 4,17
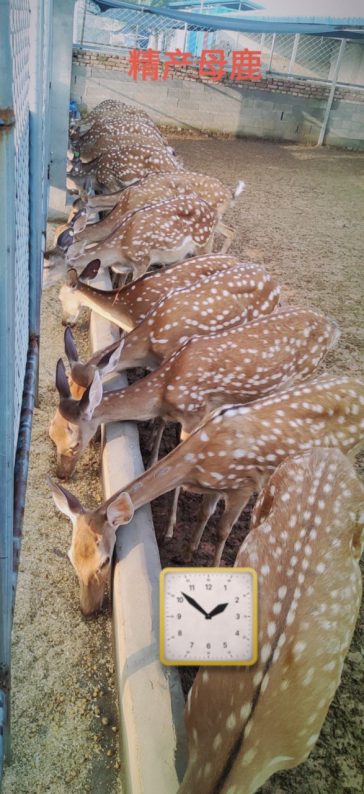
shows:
1,52
